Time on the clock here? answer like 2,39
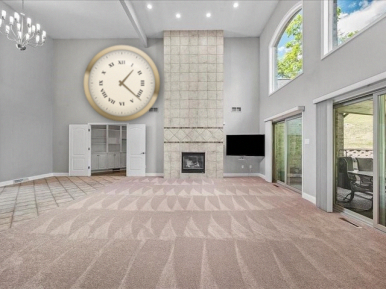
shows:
1,22
